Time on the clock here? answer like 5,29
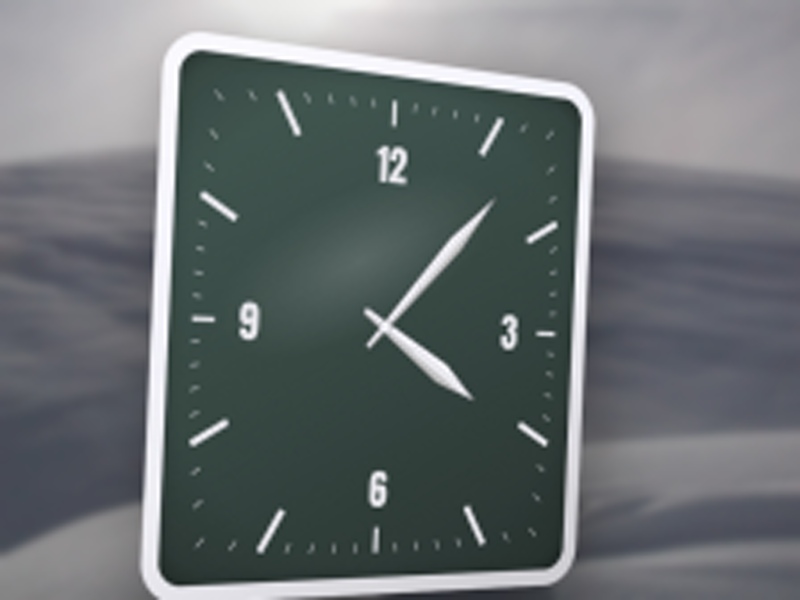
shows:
4,07
